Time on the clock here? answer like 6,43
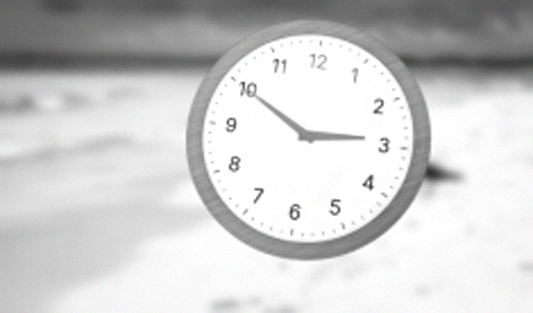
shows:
2,50
